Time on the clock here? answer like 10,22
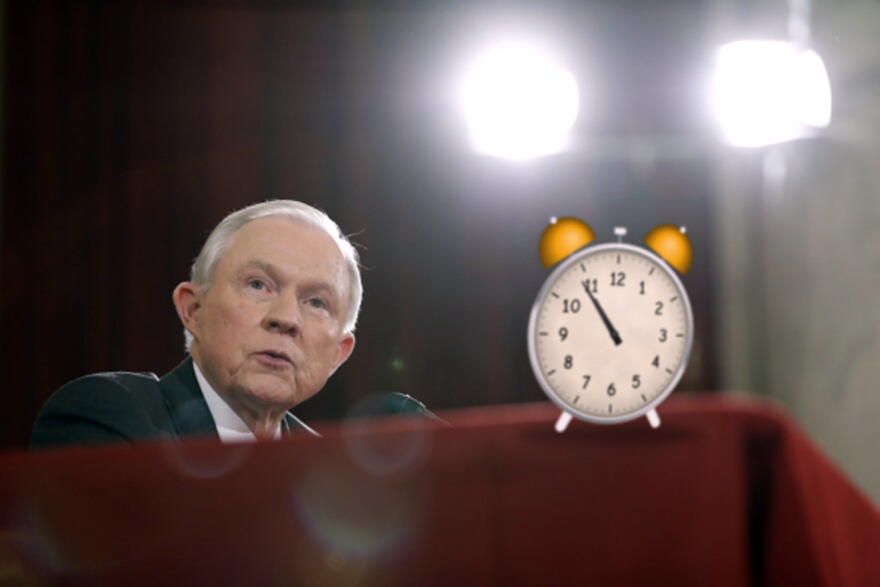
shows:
10,54
